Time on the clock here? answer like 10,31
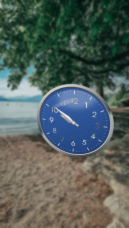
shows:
9,51
